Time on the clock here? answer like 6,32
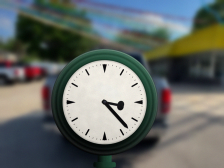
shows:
3,23
